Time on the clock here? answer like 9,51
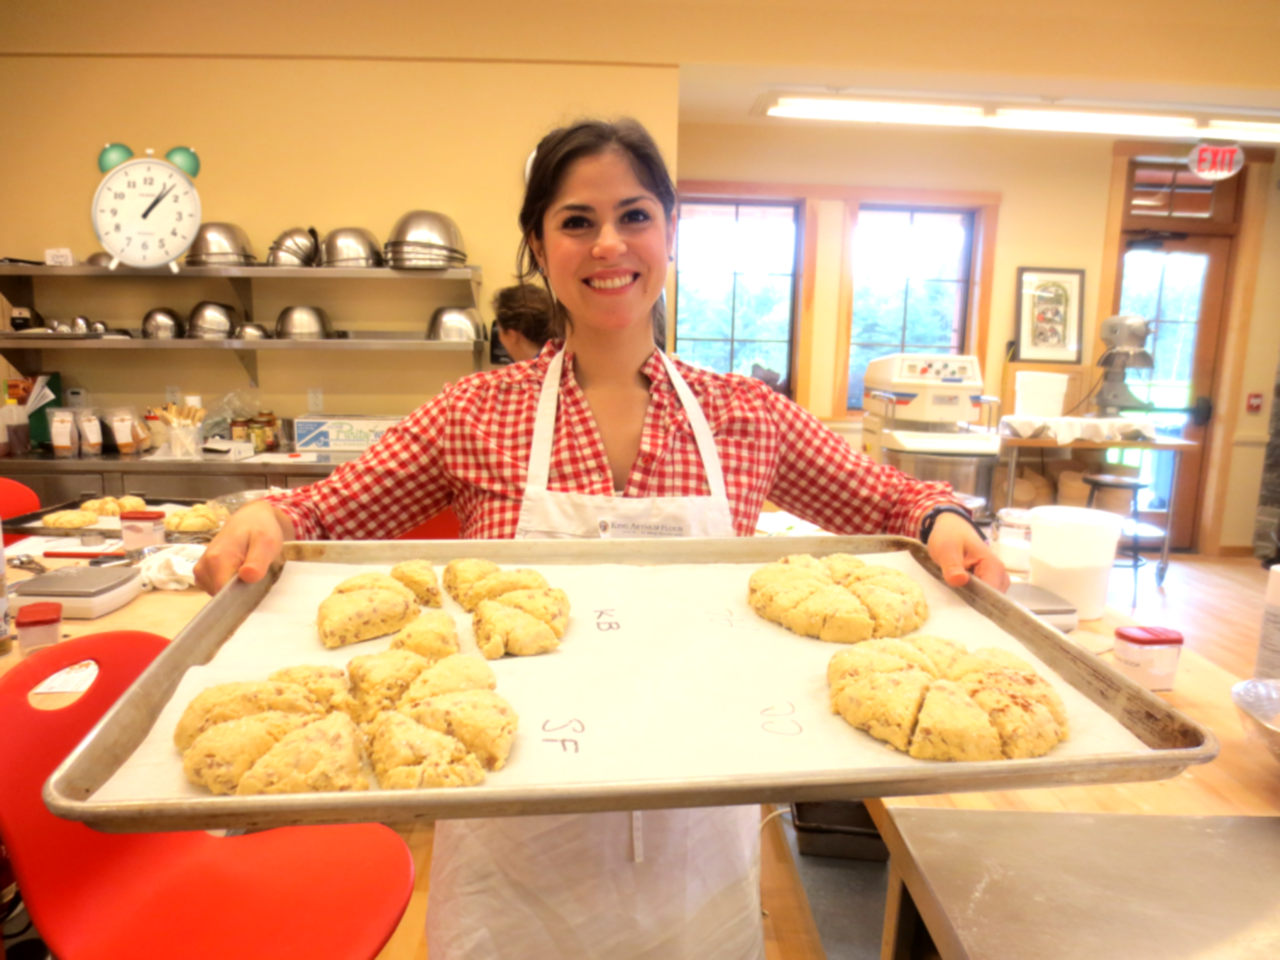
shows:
1,07
